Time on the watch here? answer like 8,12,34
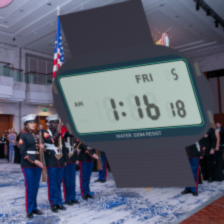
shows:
1,16,18
